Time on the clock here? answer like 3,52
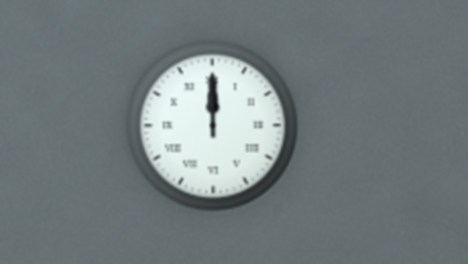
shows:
12,00
